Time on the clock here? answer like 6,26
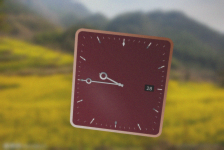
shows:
9,45
